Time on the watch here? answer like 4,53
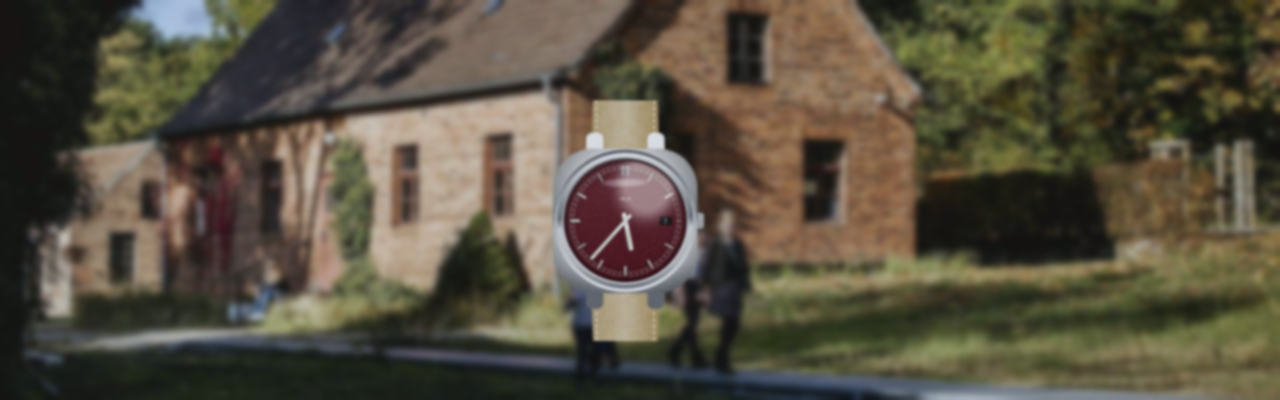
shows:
5,37
